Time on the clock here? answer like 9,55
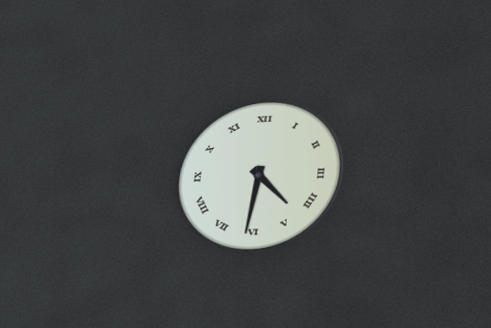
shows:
4,31
